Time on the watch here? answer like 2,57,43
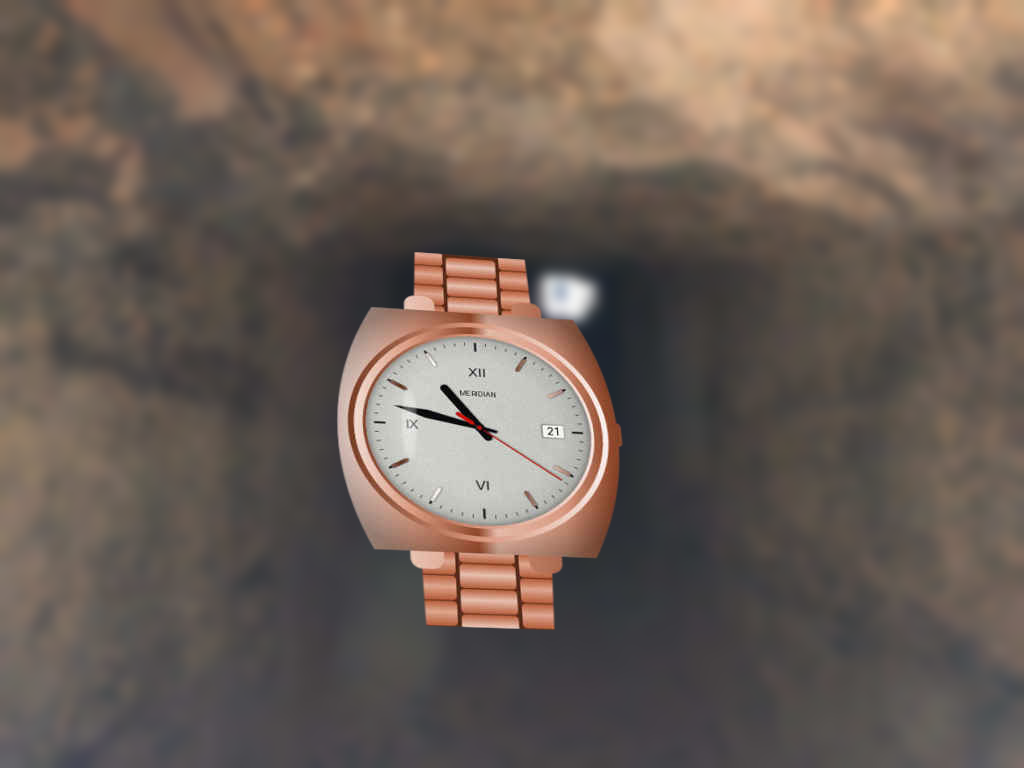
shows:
10,47,21
